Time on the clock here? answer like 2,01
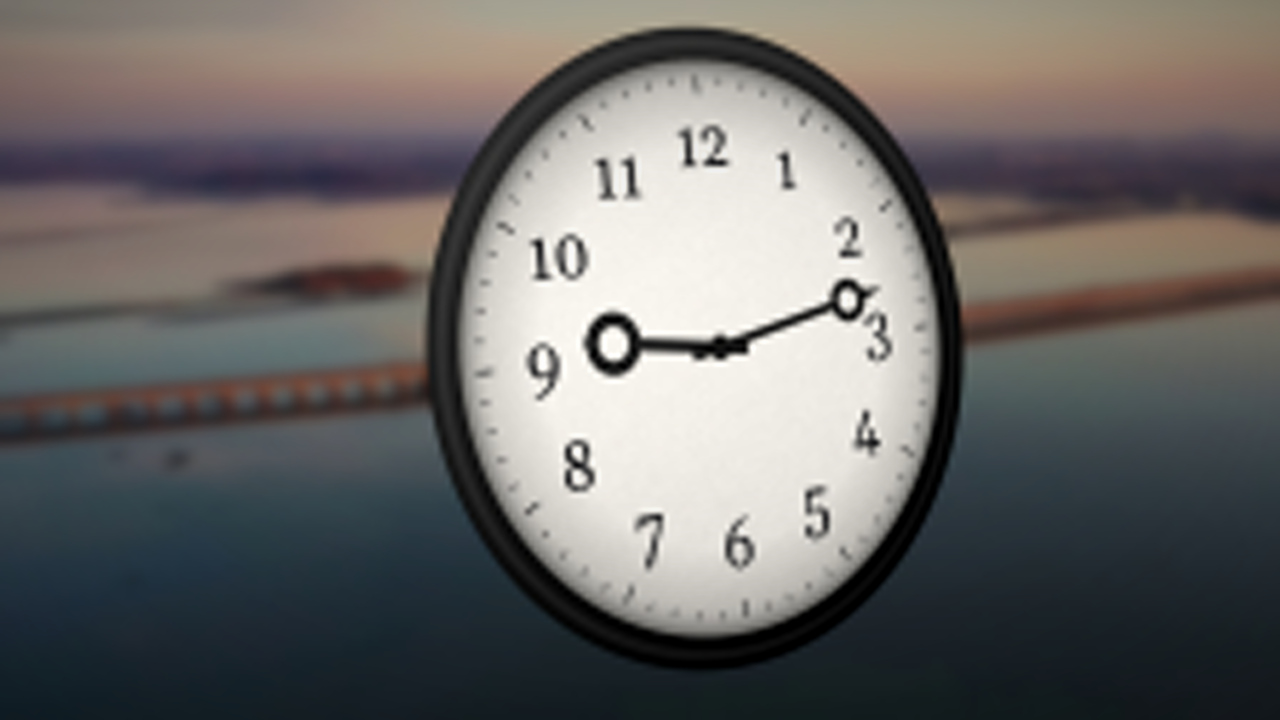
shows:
9,13
